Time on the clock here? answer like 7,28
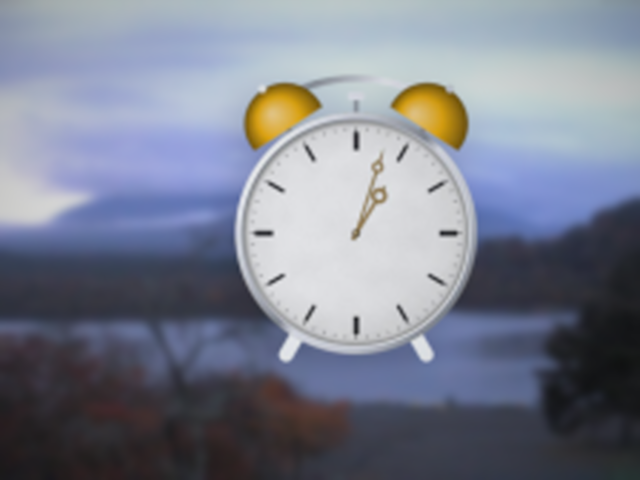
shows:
1,03
